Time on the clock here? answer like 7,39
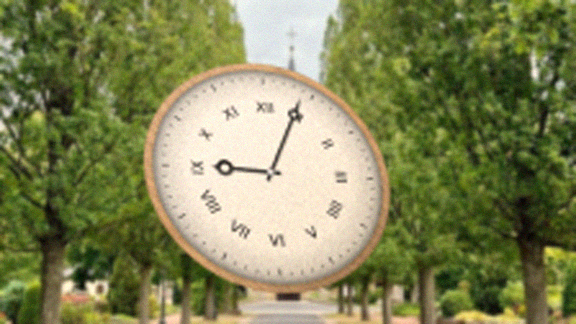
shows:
9,04
